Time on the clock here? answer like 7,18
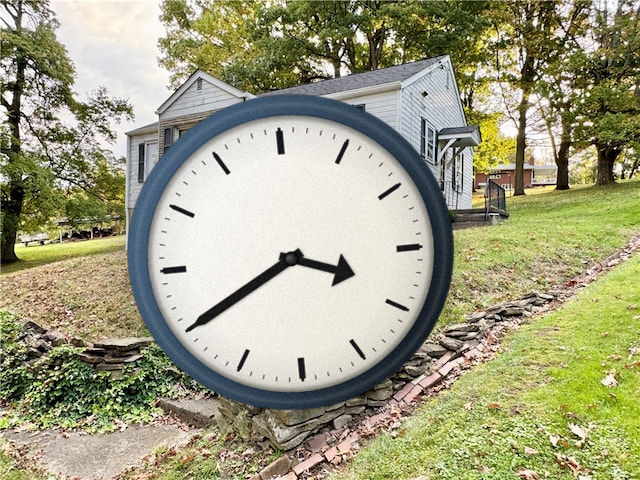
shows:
3,40
